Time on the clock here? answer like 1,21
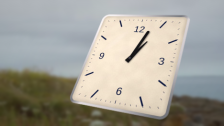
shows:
1,03
